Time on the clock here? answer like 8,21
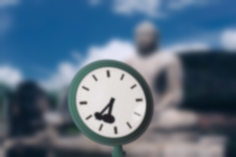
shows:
6,38
